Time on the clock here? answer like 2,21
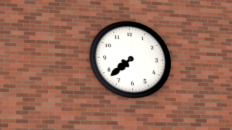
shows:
7,38
